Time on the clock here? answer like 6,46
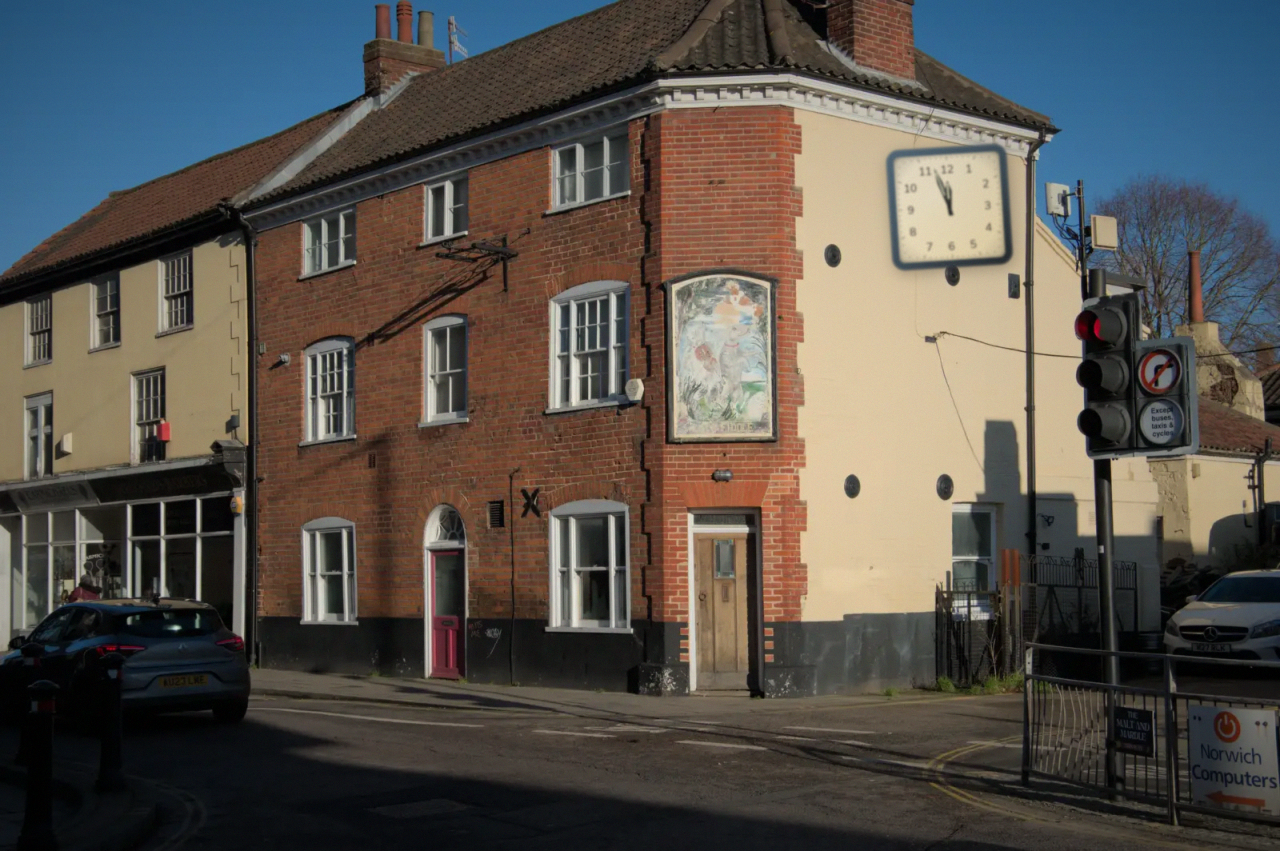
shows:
11,57
